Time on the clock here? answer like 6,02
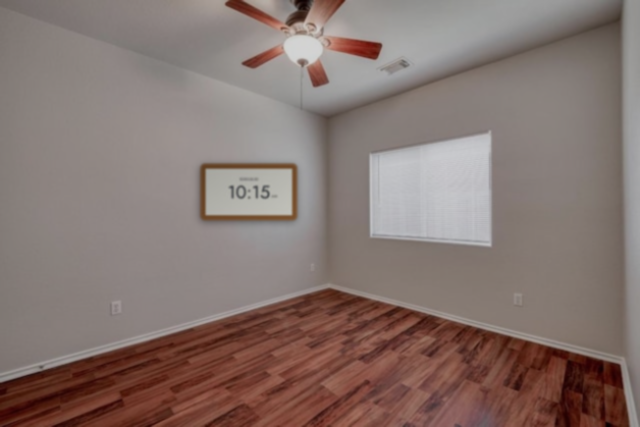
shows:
10,15
